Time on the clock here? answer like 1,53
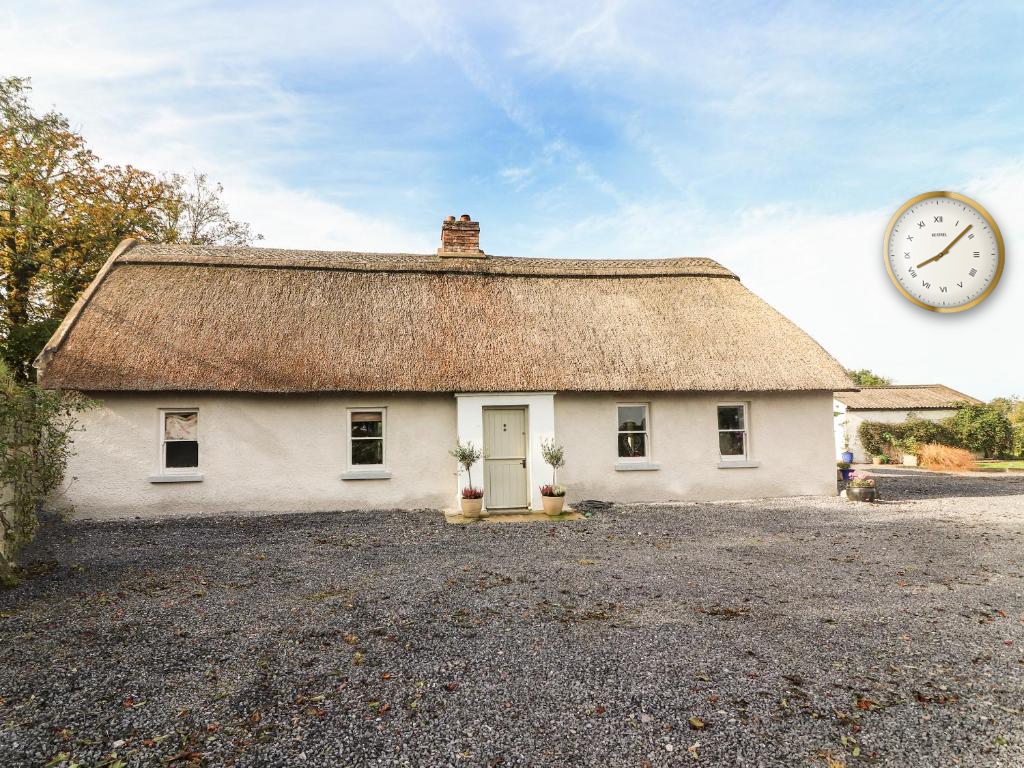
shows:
8,08
